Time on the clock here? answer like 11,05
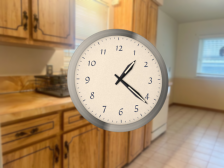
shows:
1,22
